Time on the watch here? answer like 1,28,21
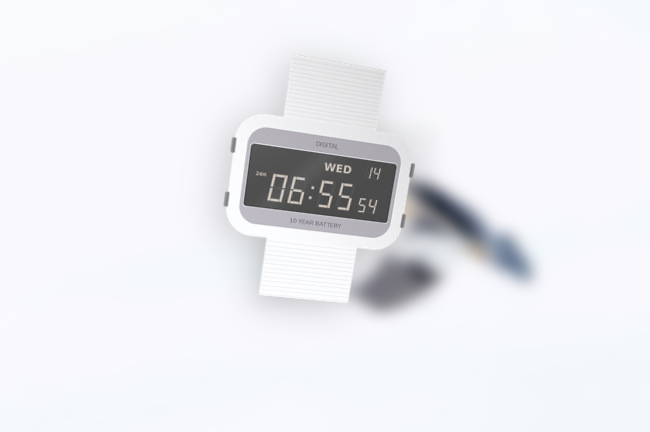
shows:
6,55,54
